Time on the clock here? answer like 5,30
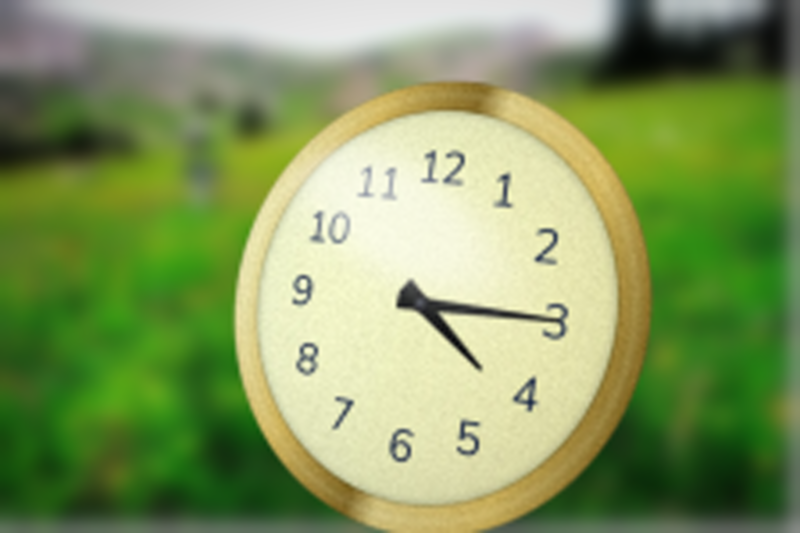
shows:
4,15
